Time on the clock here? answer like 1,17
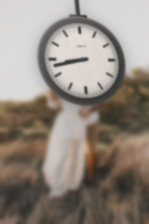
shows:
8,43
